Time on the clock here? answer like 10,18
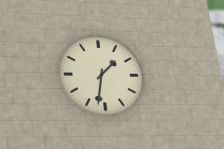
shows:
1,32
